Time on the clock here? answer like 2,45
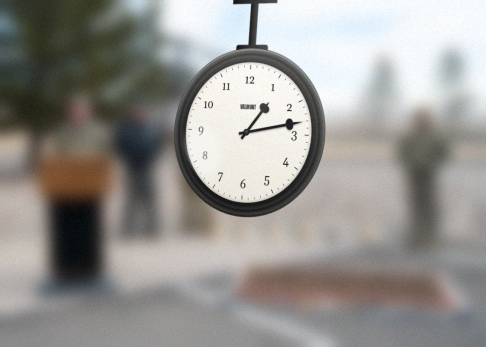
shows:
1,13
